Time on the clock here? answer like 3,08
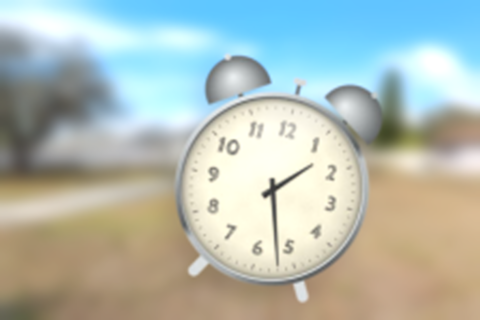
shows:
1,27
